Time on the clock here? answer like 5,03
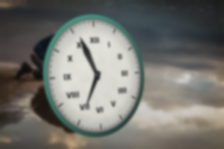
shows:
6,56
